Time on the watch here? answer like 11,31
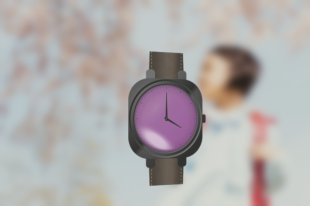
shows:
4,00
